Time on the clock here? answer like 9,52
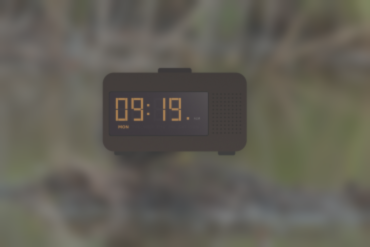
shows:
9,19
